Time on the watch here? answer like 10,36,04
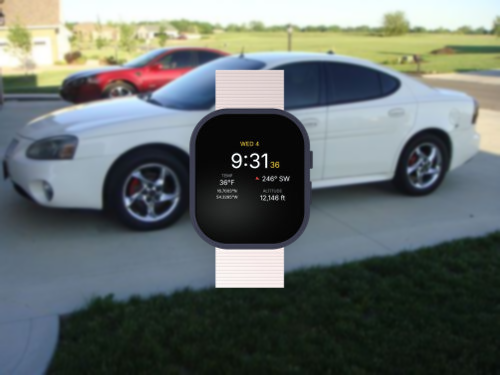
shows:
9,31,36
